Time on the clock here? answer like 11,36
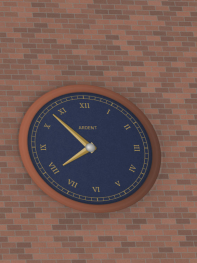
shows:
7,53
